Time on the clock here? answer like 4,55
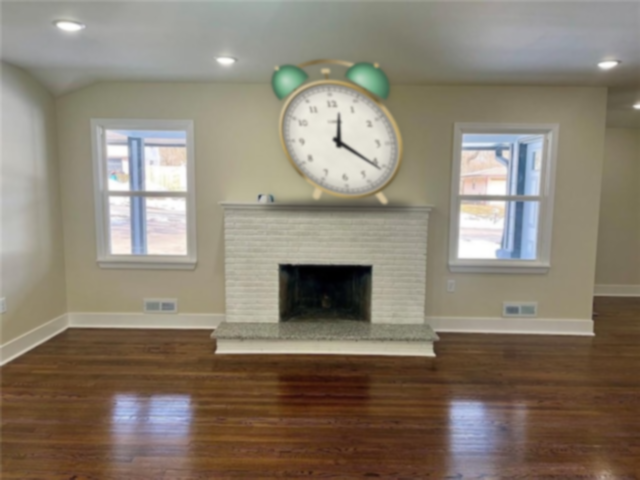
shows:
12,21
